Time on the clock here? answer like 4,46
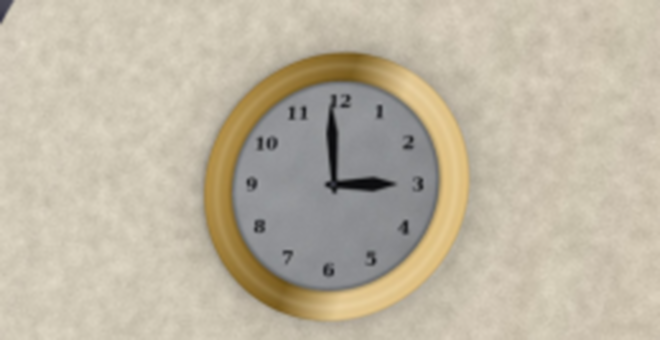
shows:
2,59
